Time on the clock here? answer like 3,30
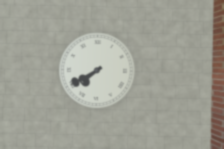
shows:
7,40
